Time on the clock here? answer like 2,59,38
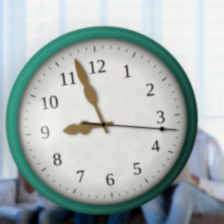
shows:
8,57,17
